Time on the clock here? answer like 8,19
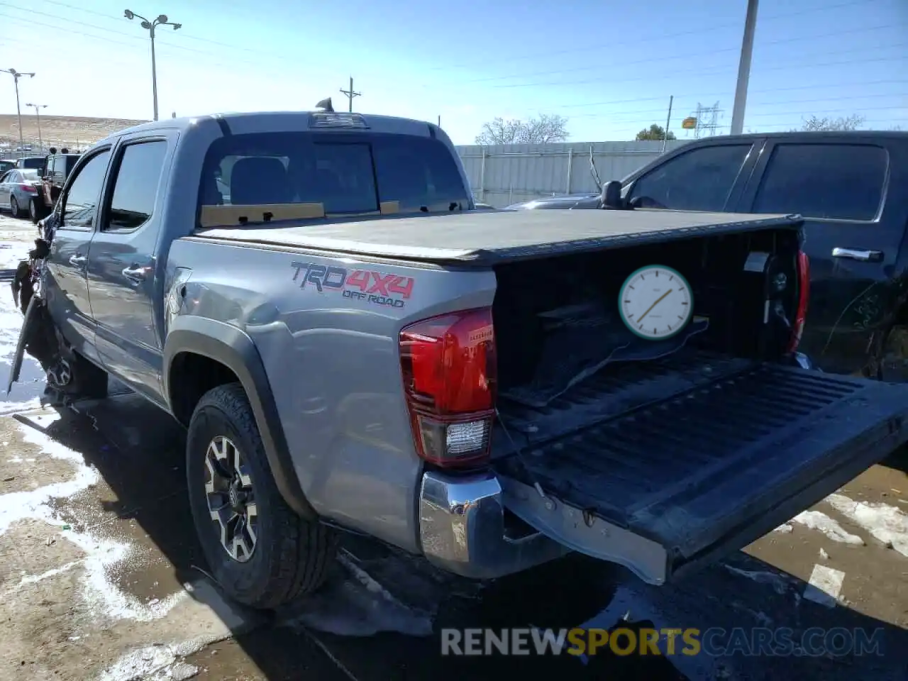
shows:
1,37
